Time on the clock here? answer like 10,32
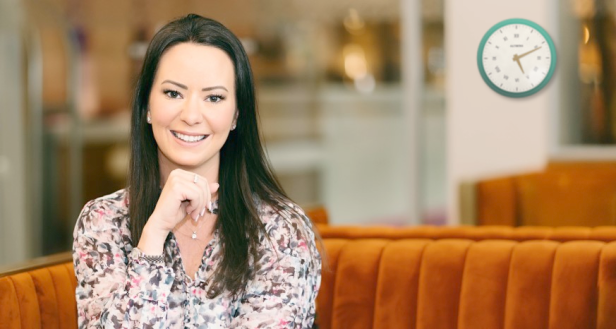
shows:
5,11
